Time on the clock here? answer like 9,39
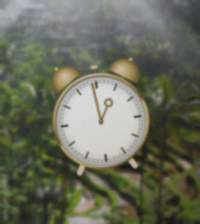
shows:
12,59
